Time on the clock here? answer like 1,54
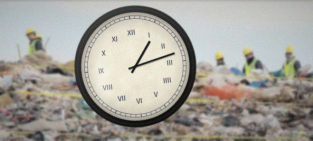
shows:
1,13
